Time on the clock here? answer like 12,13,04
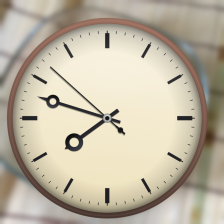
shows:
7,47,52
